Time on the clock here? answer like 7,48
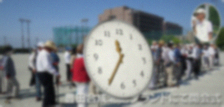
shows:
11,35
